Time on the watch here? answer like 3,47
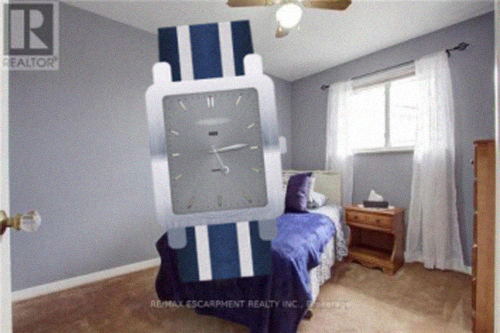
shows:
5,14
